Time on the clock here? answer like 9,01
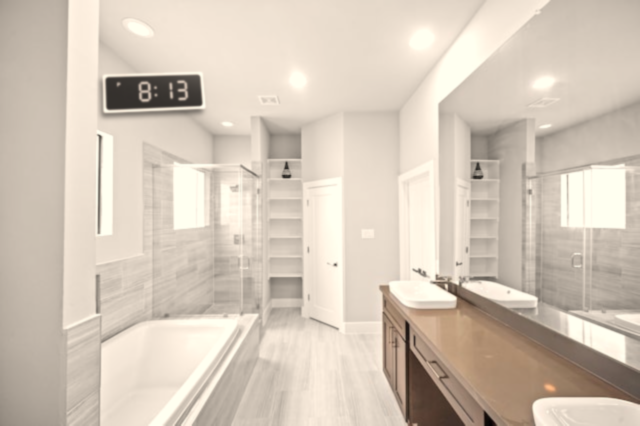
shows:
8,13
